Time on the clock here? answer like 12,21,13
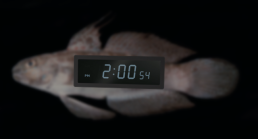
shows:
2,00,54
